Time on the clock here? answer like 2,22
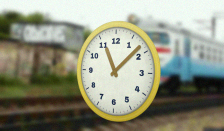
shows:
11,08
